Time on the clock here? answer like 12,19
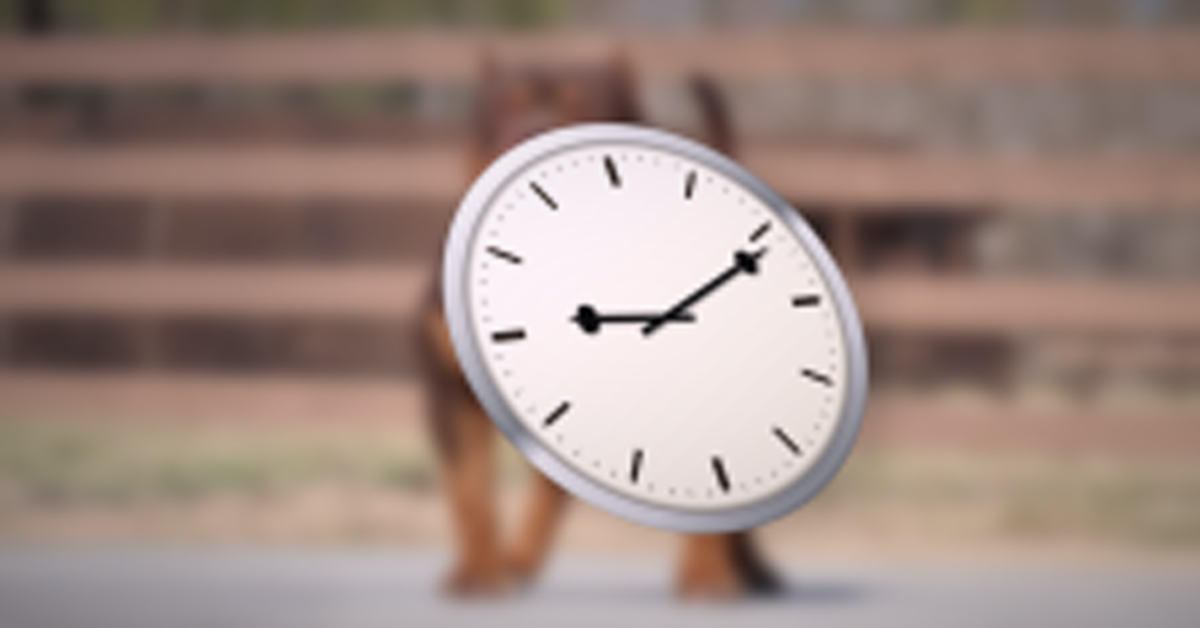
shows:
9,11
